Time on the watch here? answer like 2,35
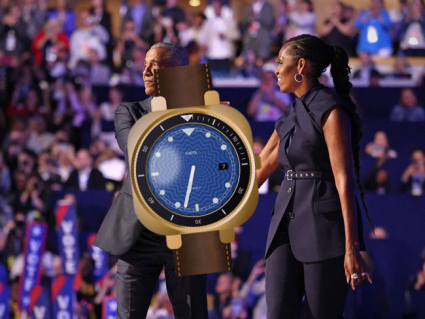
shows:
6,33
